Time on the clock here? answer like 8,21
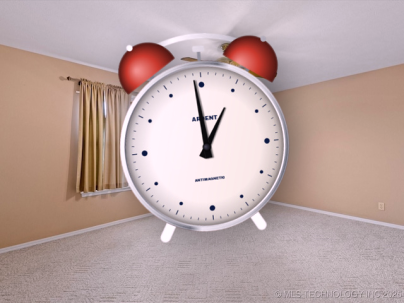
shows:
12,59
